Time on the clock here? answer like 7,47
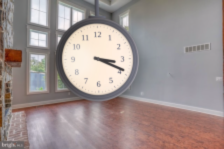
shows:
3,19
